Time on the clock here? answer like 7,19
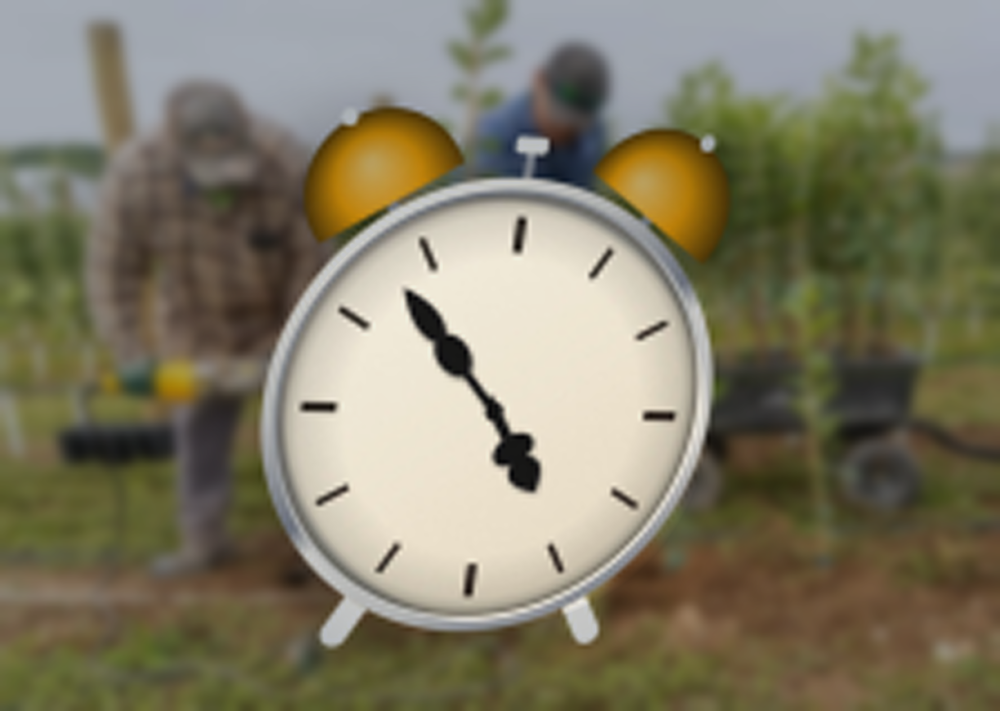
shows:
4,53
